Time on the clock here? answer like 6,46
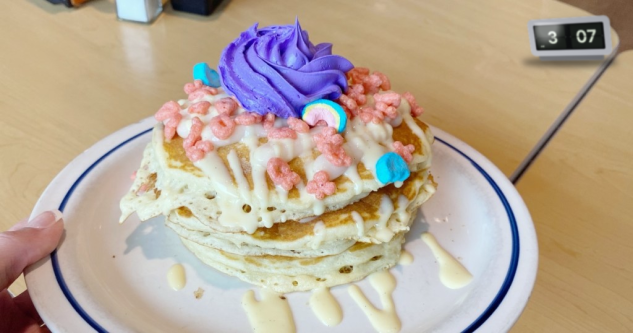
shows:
3,07
